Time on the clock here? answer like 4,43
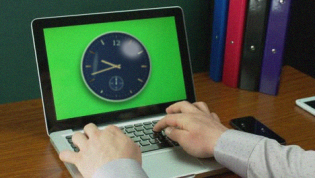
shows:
9,42
